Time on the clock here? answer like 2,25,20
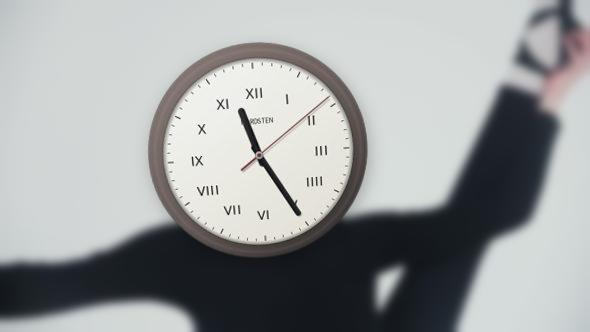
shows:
11,25,09
